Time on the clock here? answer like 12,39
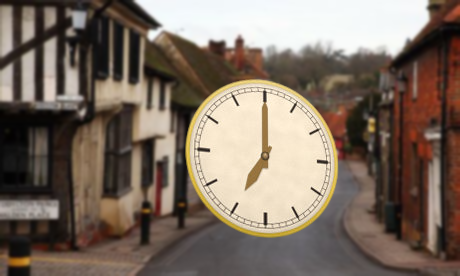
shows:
7,00
